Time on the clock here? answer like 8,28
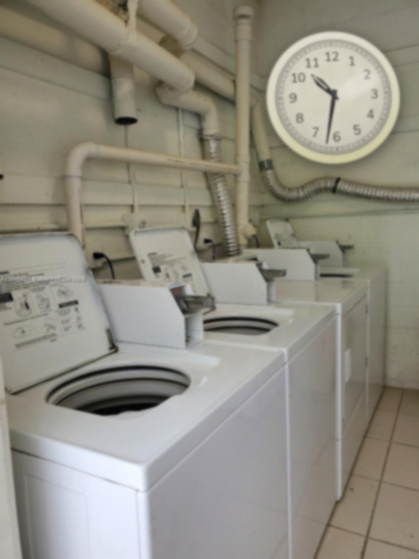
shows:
10,32
